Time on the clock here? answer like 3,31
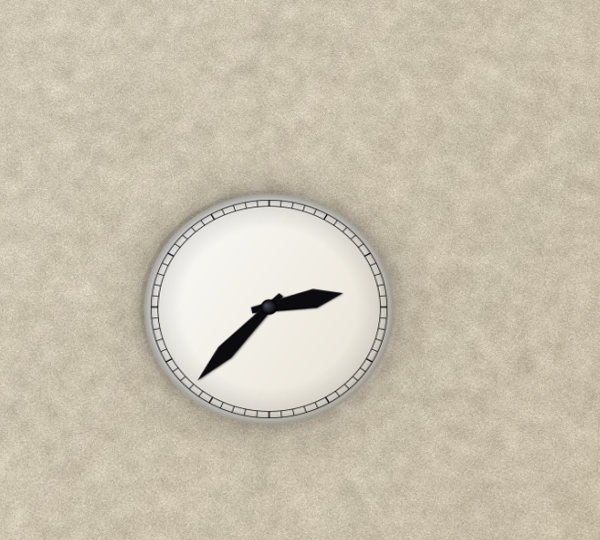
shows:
2,37
